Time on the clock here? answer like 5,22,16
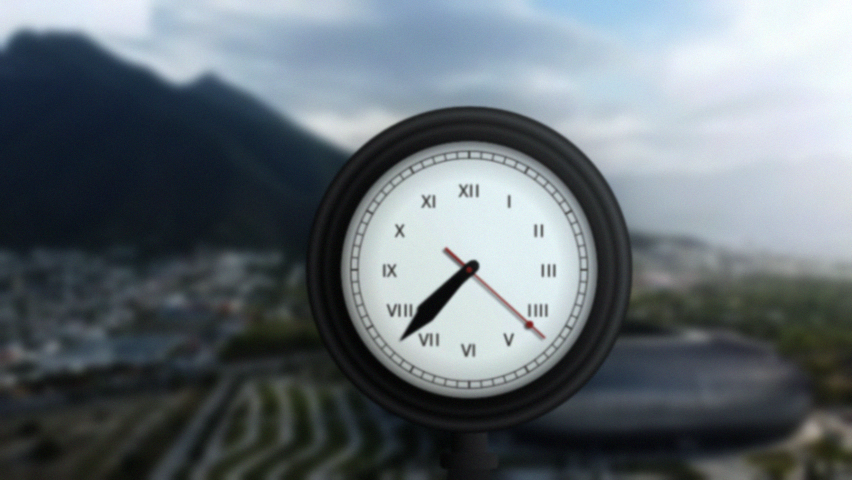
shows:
7,37,22
